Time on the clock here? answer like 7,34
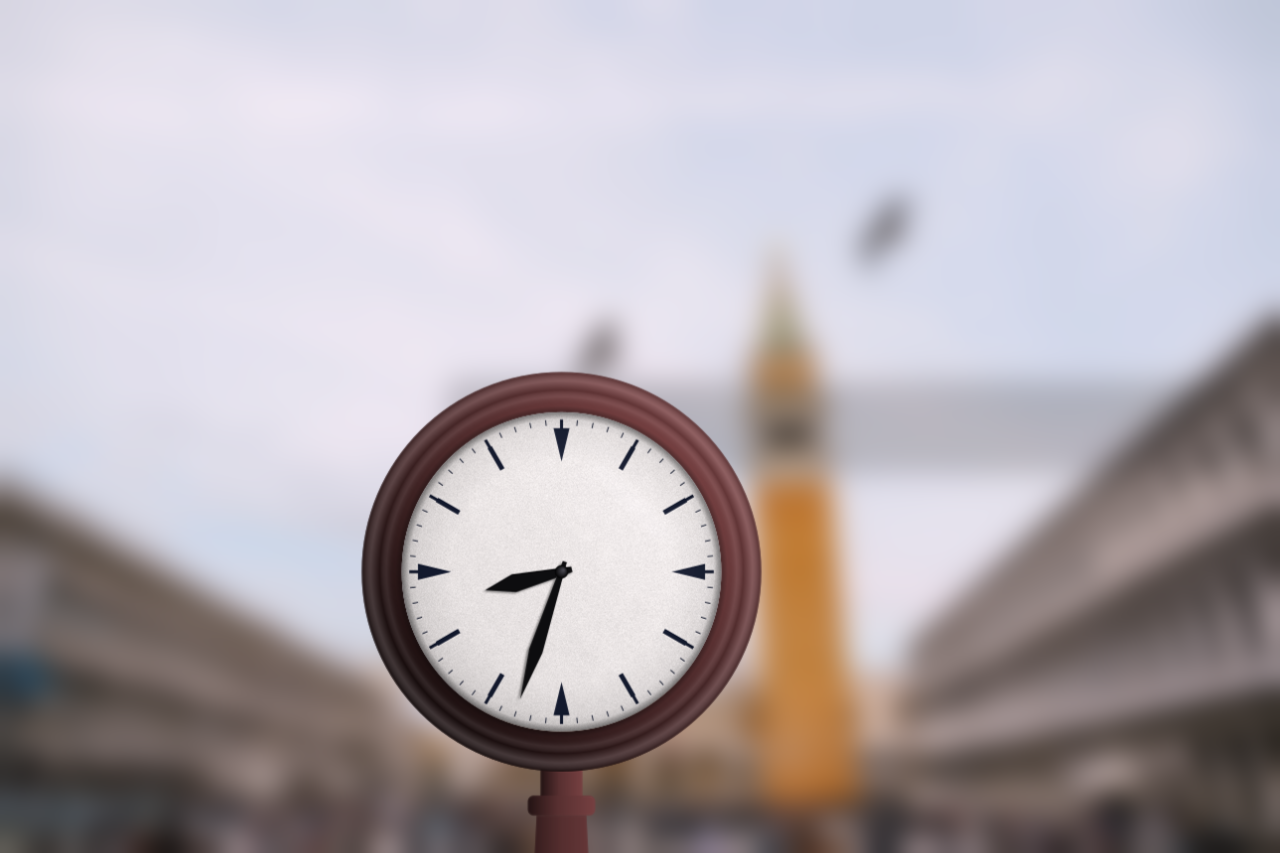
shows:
8,33
